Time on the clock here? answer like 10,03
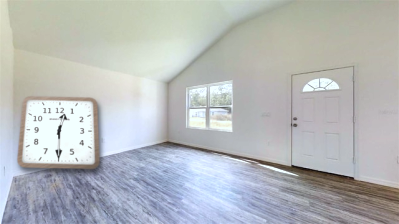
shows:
12,30
